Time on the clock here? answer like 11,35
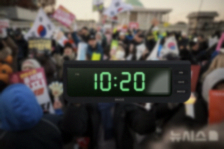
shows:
10,20
